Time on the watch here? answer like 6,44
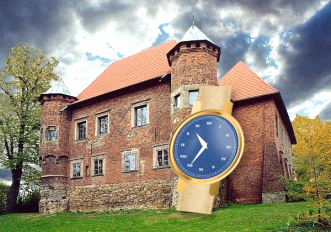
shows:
10,35
